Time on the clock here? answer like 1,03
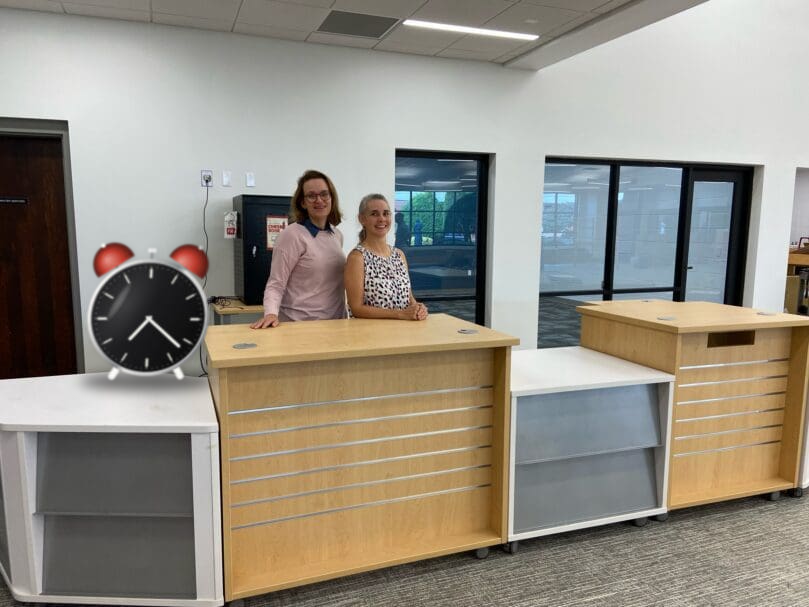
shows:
7,22
